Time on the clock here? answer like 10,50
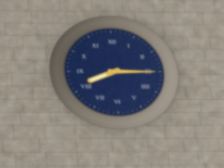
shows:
8,15
